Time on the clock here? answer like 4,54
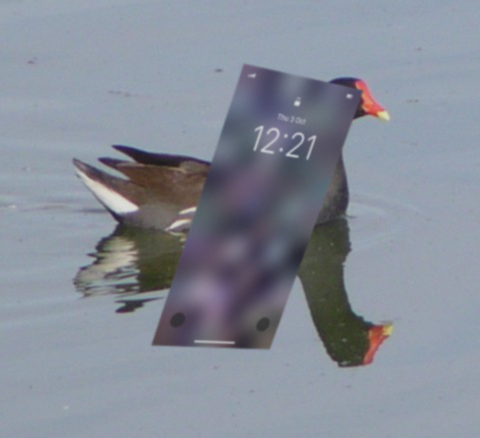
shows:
12,21
